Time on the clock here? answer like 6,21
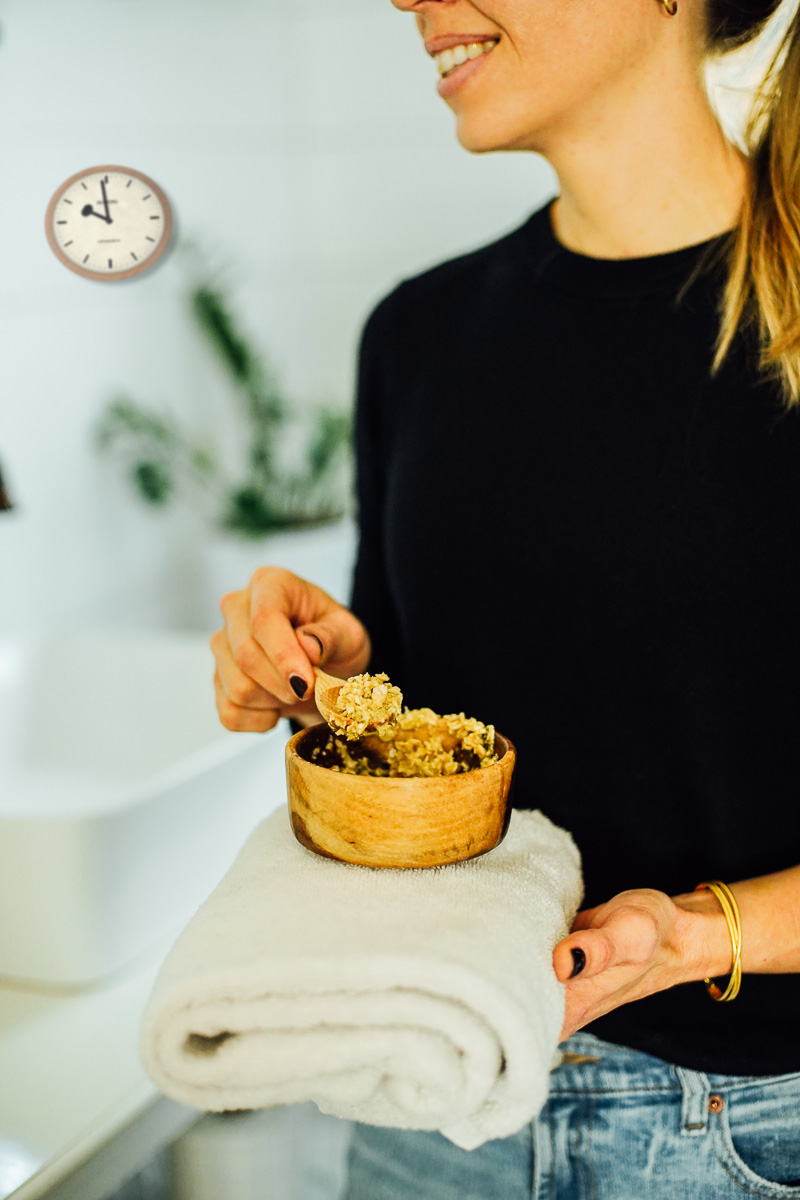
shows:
9,59
